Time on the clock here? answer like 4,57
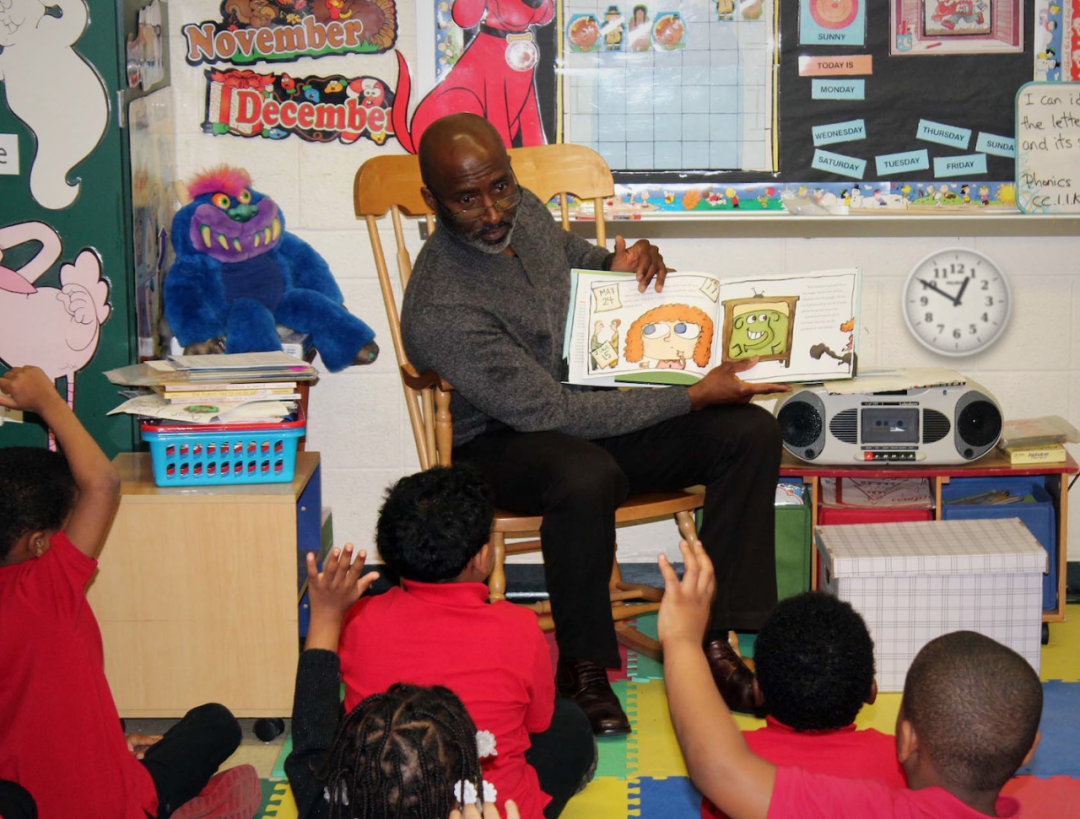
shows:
12,50
